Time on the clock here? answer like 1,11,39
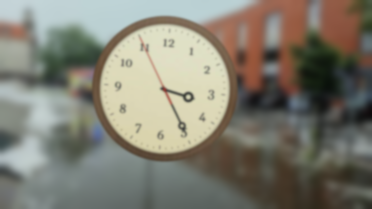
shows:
3,24,55
